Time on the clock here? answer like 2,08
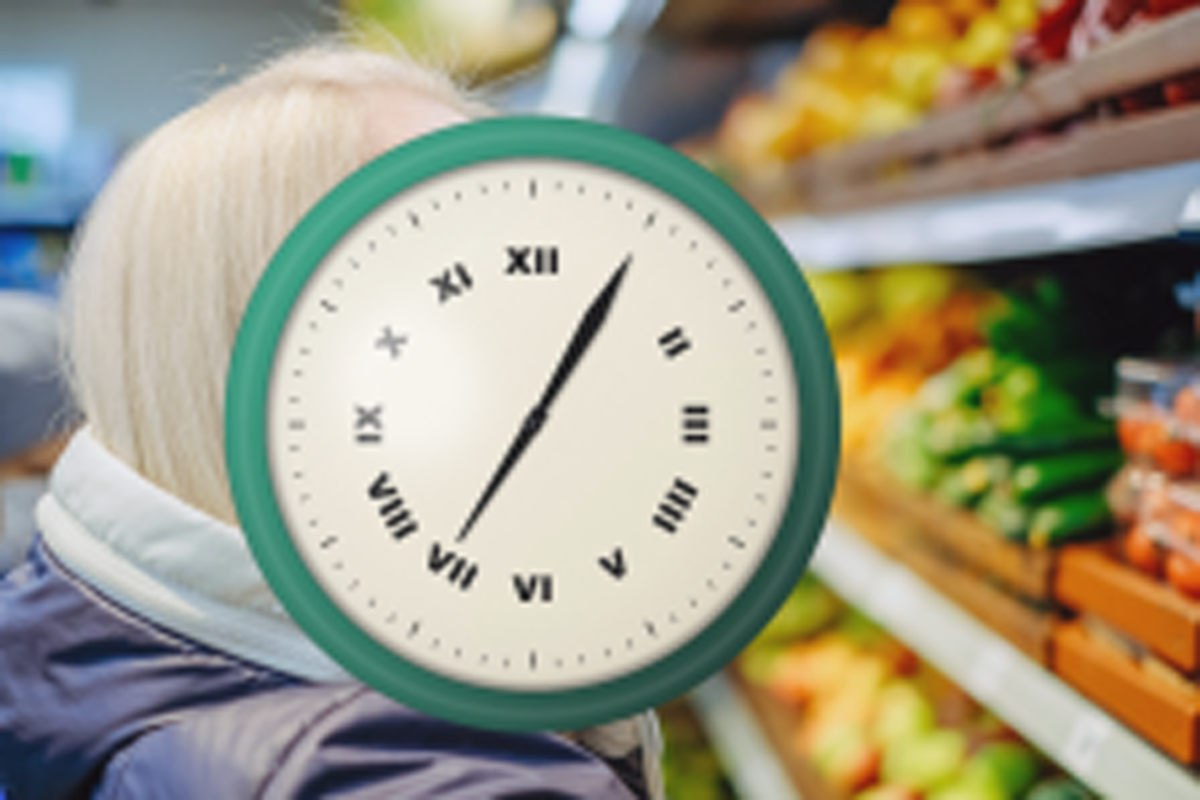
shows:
7,05
